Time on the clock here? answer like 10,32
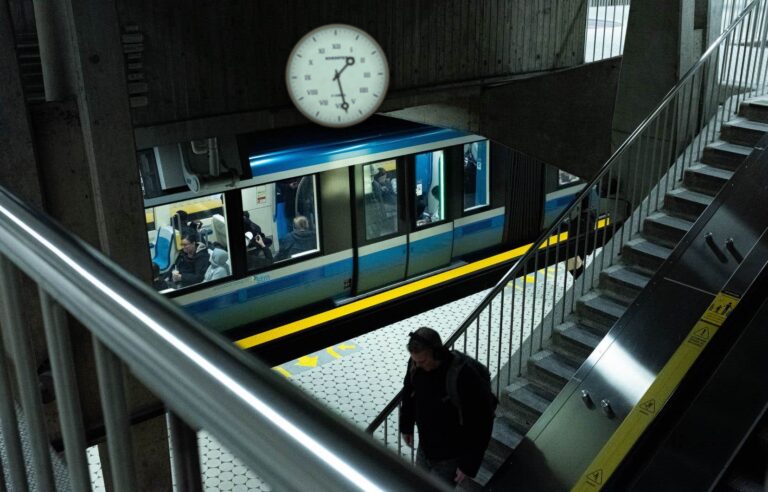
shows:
1,28
